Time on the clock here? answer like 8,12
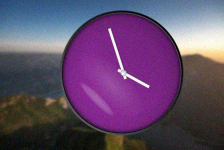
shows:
3,57
